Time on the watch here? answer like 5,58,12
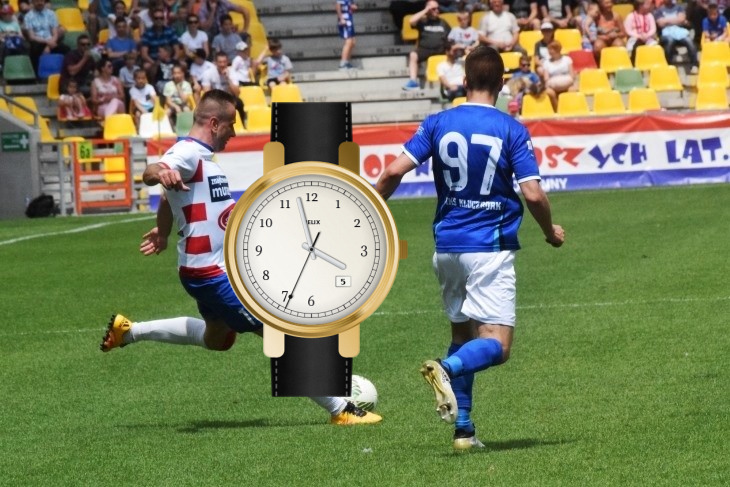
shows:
3,57,34
